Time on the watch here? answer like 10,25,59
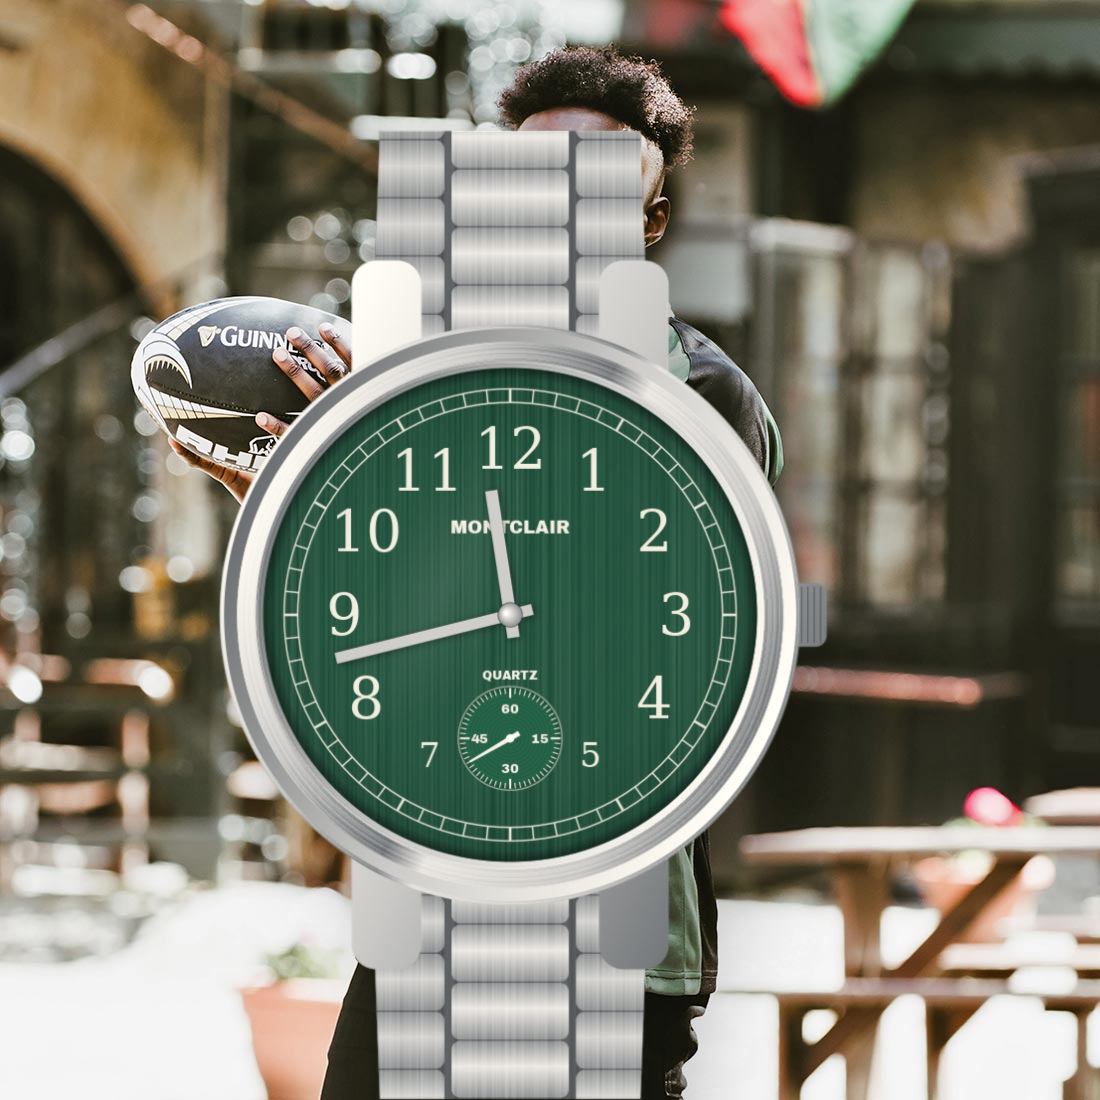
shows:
11,42,40
